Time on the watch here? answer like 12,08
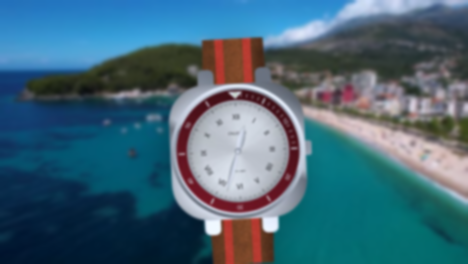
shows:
12,33
